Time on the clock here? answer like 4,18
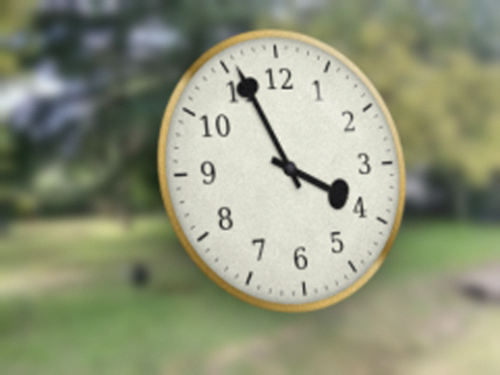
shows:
3,56
